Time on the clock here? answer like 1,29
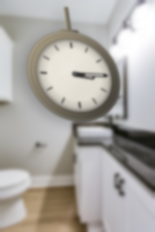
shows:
3,15
